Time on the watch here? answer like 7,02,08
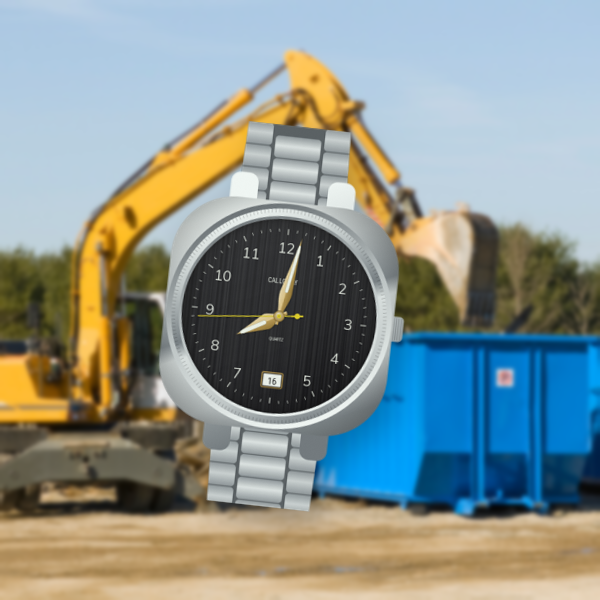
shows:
8,01,44
